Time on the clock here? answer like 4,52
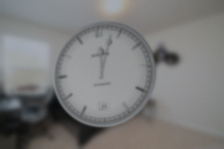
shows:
12,03
